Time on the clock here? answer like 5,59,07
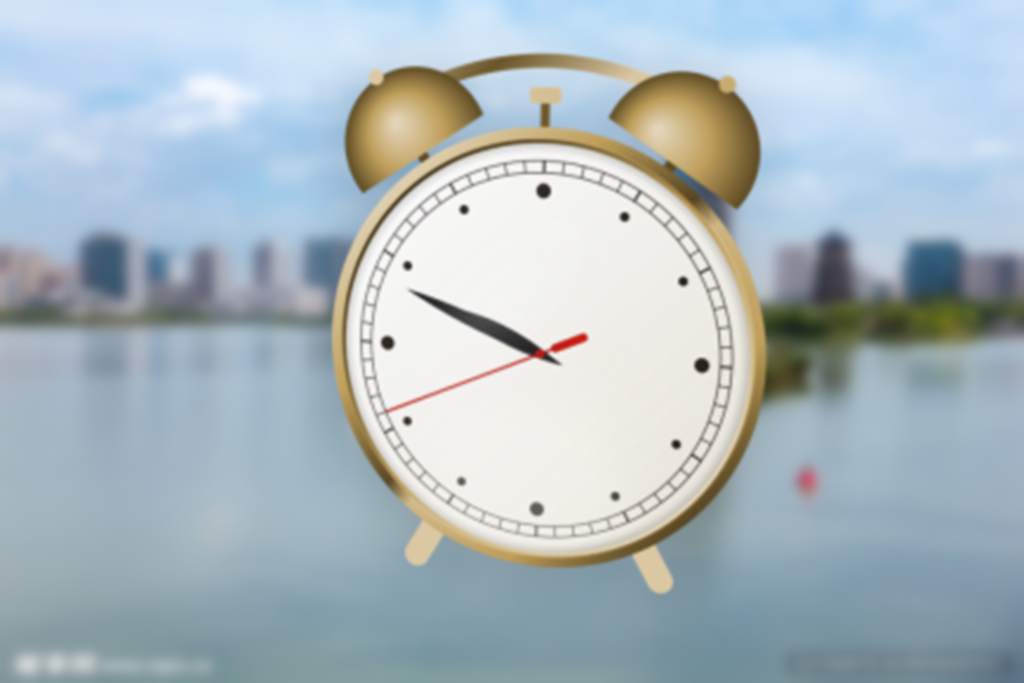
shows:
9,48,41
